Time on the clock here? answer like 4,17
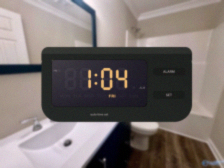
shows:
1,04
